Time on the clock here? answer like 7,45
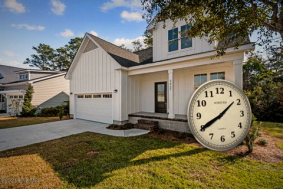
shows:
1,40
